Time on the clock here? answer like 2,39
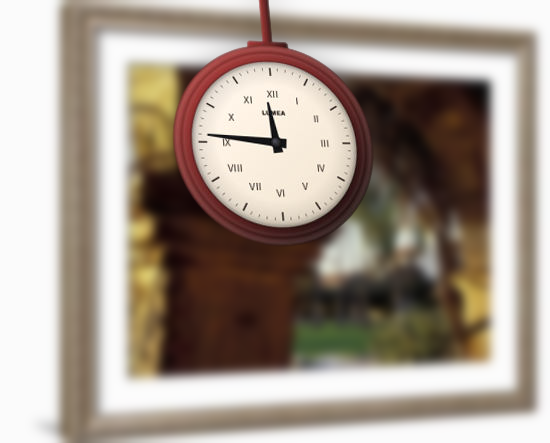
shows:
11,46
